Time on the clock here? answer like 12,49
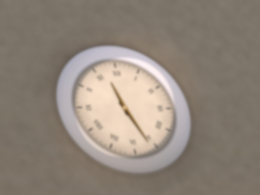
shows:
11,26
